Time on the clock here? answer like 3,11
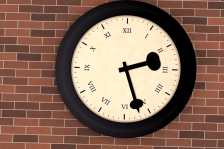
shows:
2,27
